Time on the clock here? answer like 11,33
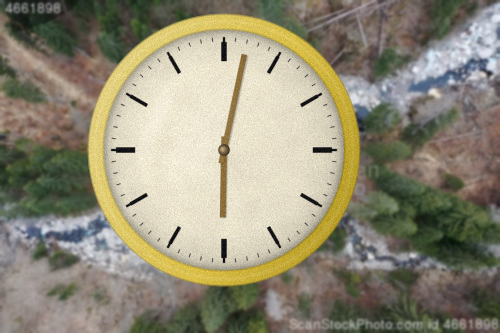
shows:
6,02
